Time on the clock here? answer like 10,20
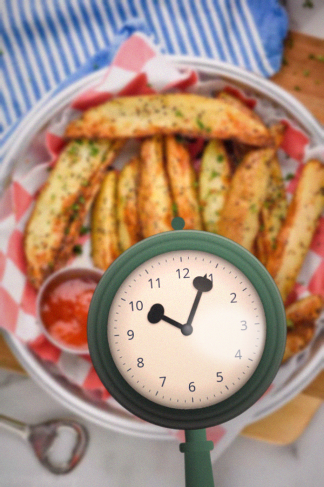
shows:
10,04
